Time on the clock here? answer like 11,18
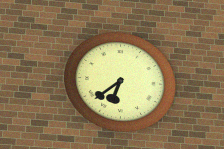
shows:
6,38
